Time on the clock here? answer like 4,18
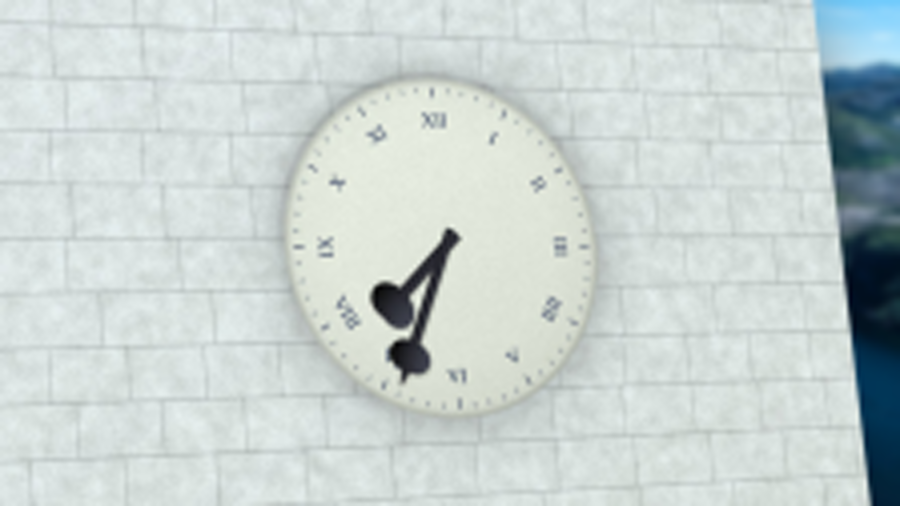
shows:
7,34
